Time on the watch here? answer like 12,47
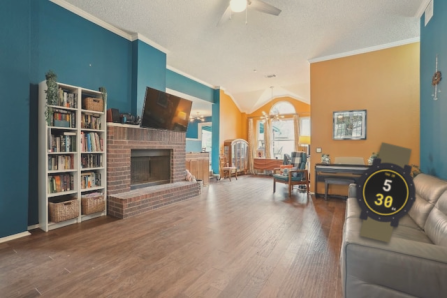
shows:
5,30
